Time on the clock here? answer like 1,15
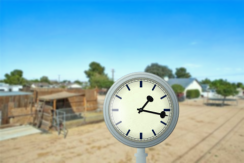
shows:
1,17
